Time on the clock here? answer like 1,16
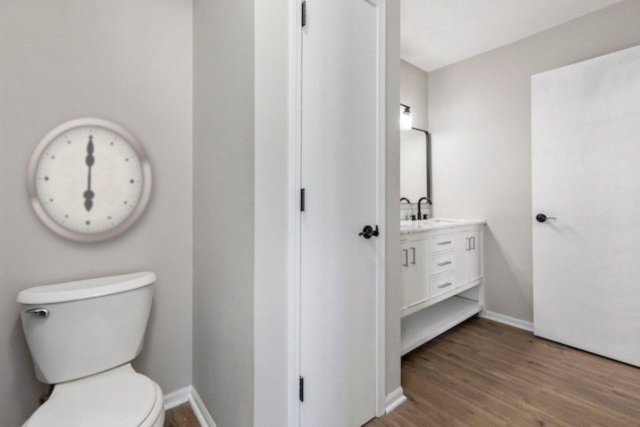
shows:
6,00
